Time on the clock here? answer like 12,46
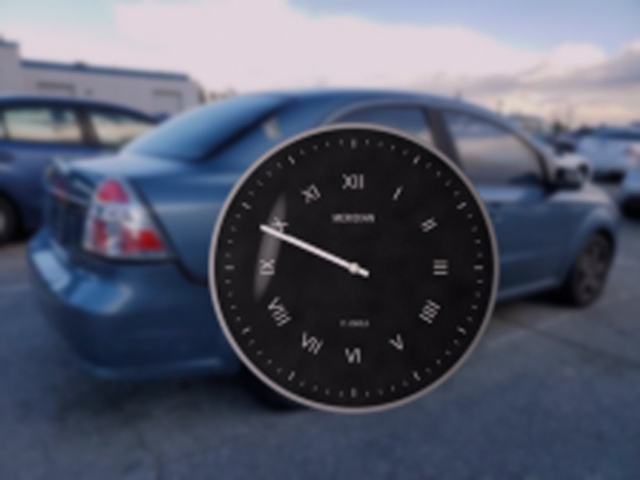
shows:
9,49
